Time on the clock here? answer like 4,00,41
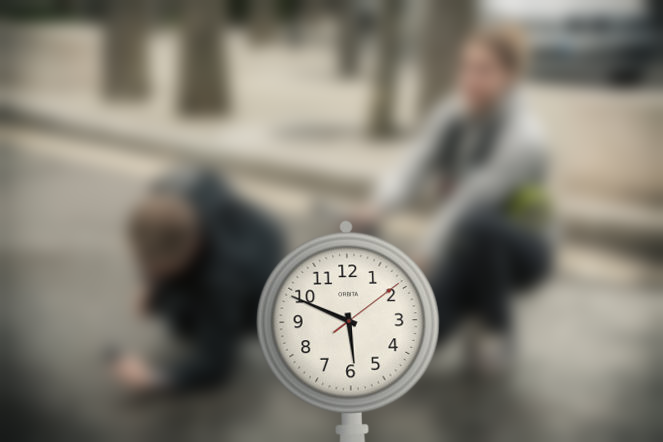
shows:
5,49,09
